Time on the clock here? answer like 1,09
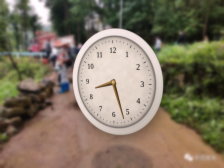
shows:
8,27
